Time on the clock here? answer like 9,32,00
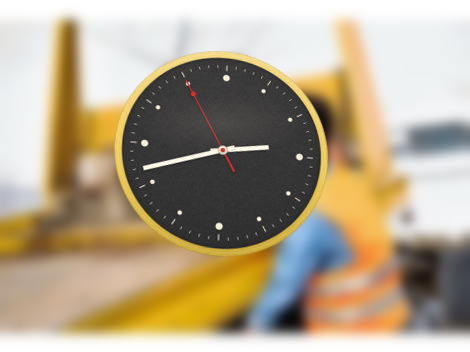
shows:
2,41,55
